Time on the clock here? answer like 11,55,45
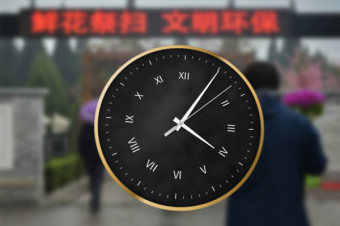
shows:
4,05,08
